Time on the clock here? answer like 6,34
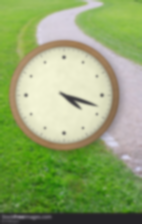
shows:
4,18
